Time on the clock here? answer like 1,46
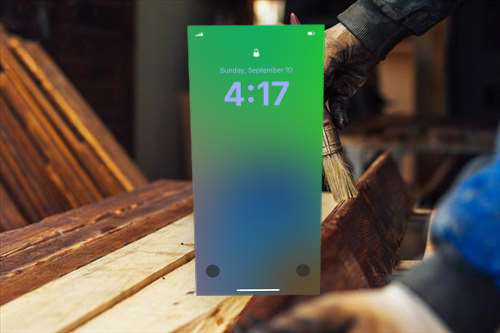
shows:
4,17
